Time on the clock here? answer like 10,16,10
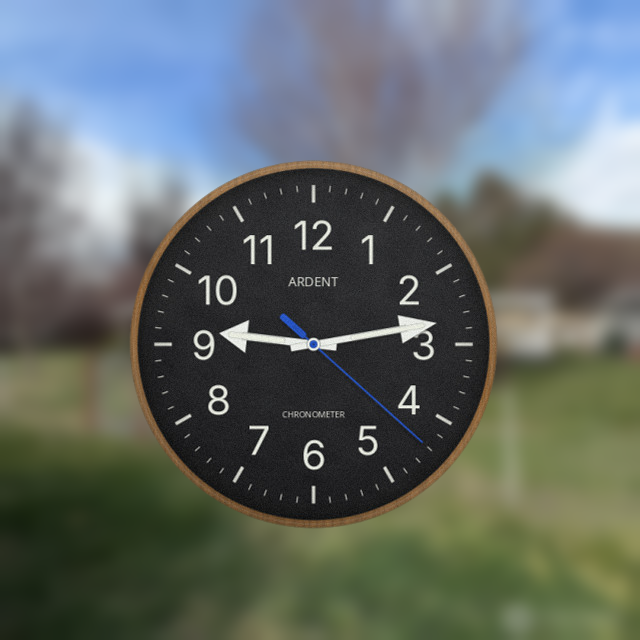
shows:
9,13,22
